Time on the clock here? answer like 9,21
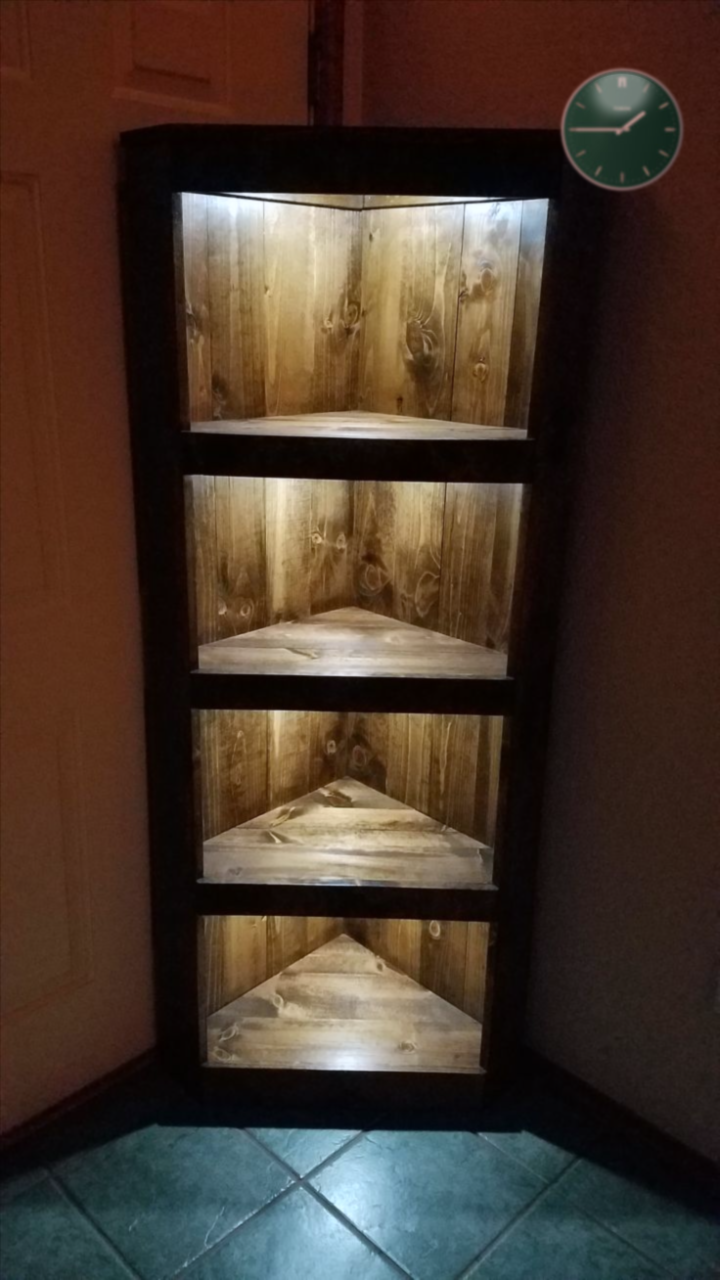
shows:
1,45
